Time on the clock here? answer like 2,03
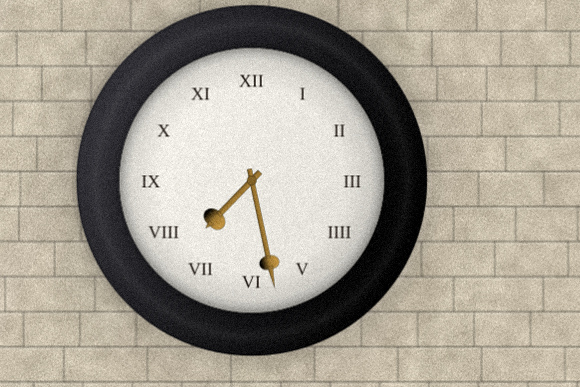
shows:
7,28
